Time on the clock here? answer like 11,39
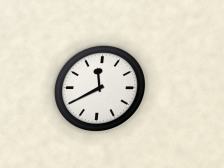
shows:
11,40
